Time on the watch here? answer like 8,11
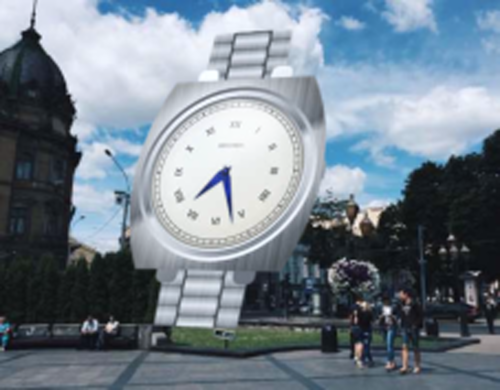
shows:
7,27
